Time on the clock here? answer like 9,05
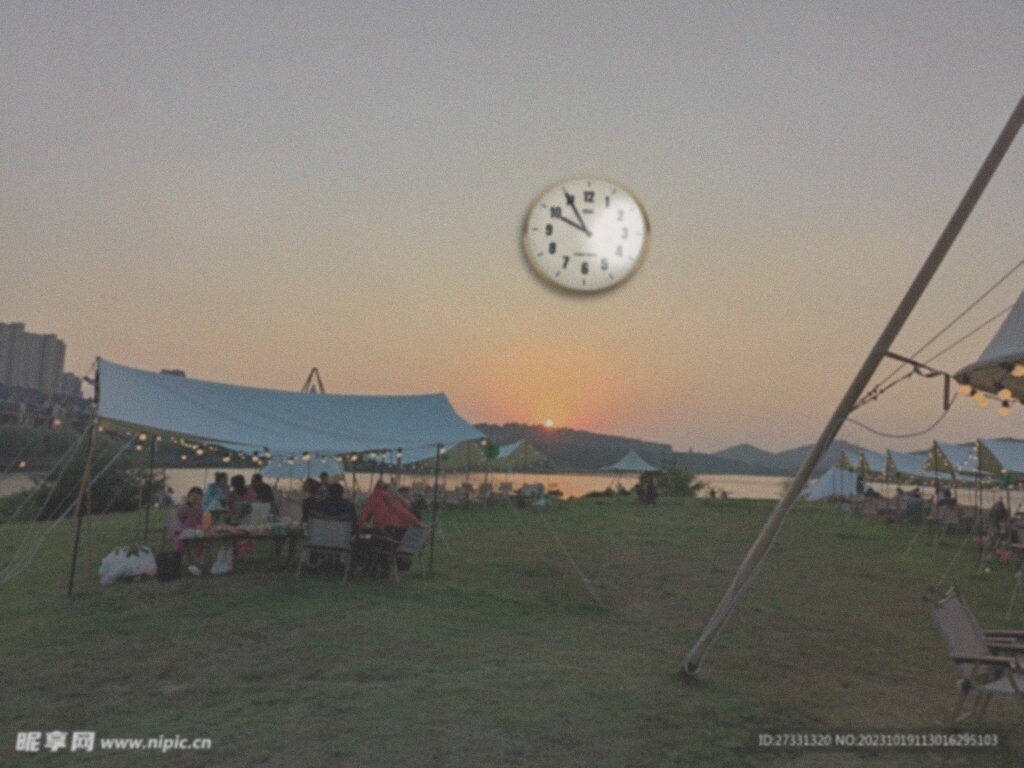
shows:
9,55
